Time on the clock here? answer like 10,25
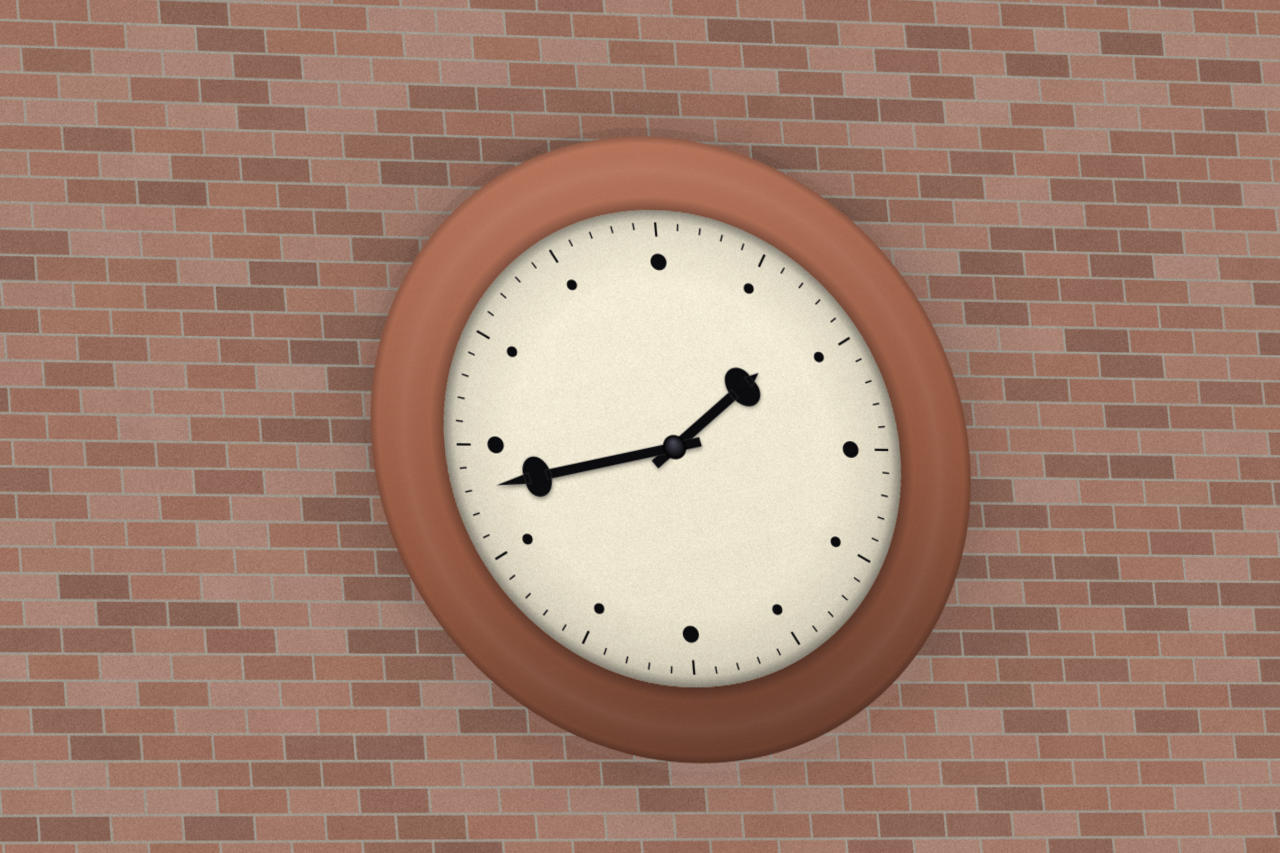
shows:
1,43
